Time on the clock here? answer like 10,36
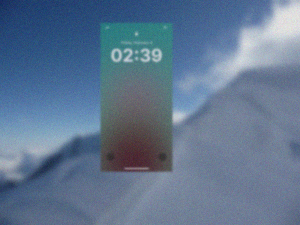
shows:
2,39
